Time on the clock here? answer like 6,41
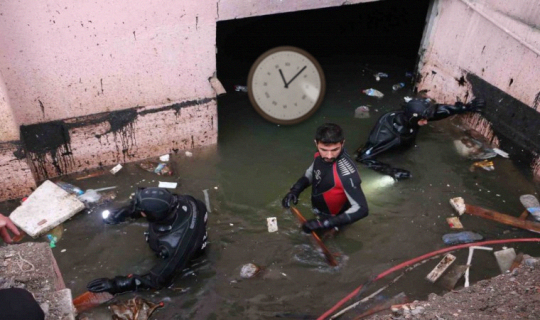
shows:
11,07
